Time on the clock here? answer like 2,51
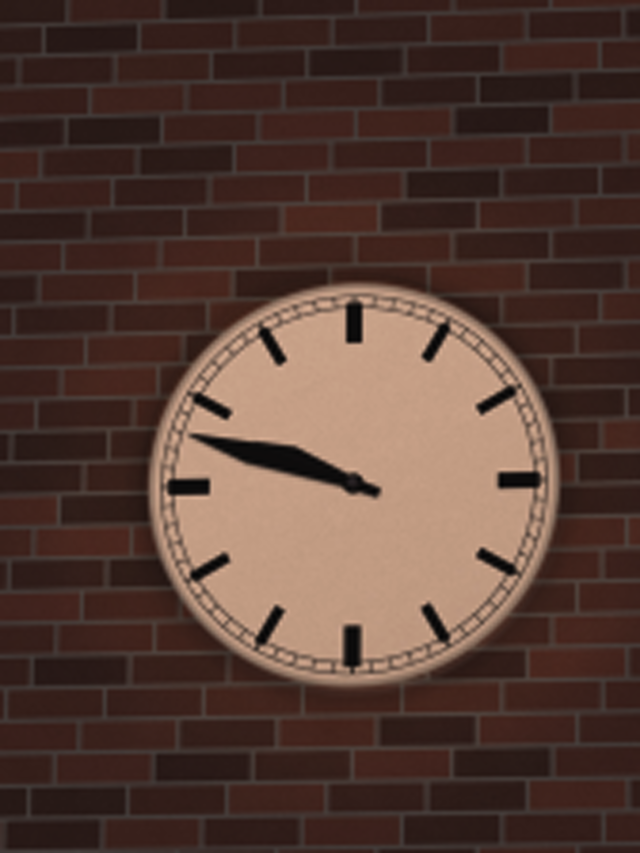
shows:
9,48
